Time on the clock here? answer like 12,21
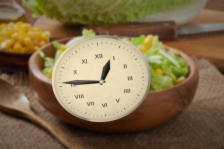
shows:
12,46
